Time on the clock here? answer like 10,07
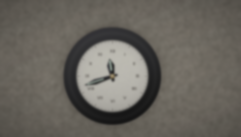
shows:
11,42
